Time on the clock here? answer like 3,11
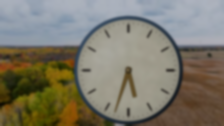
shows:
5,33
